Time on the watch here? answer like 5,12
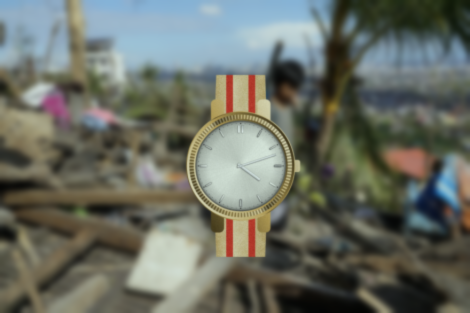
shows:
4,12
